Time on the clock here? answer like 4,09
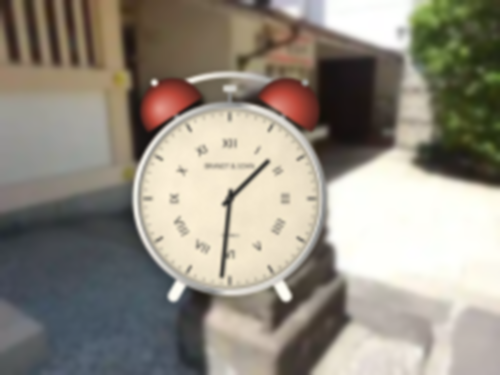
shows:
1,31
